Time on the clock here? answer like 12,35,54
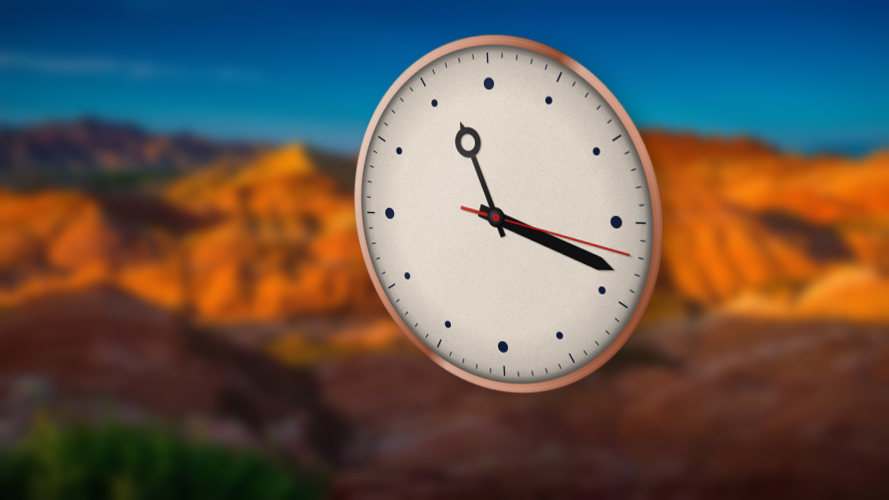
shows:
11,18,17
